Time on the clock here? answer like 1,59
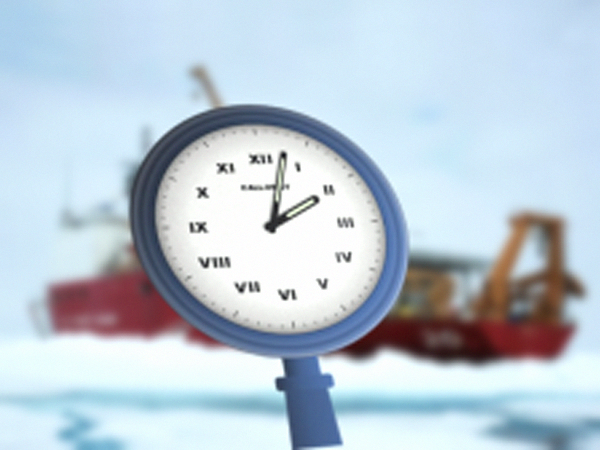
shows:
2,03
